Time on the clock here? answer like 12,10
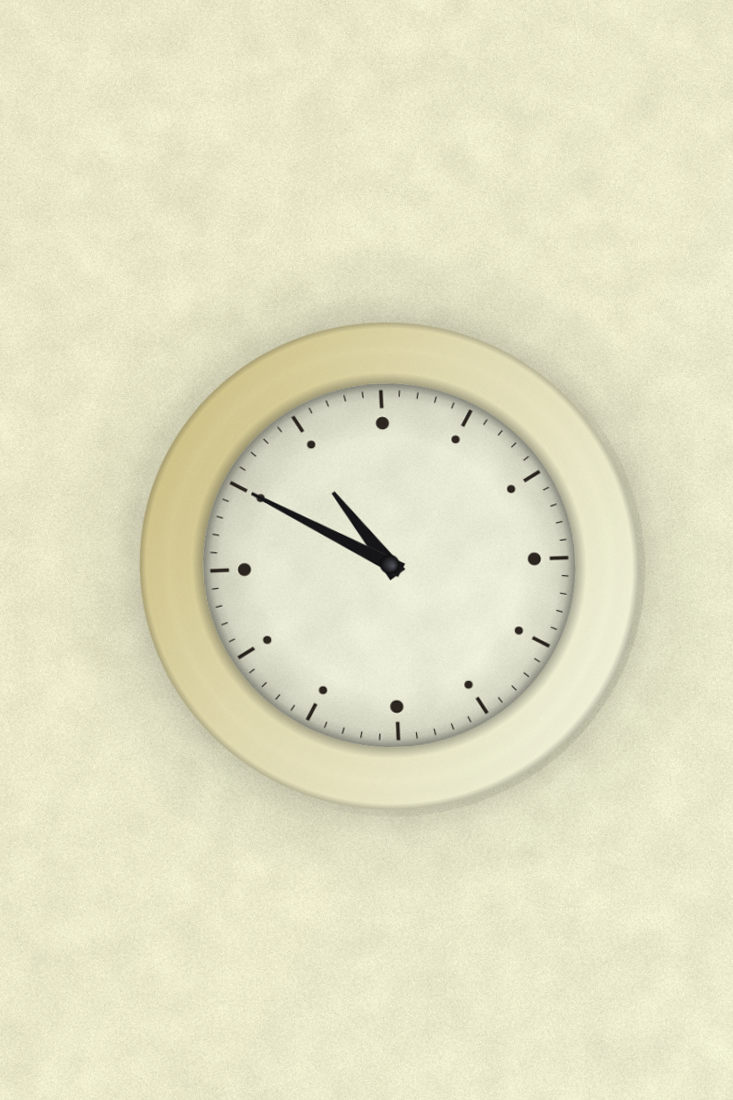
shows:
10,50
